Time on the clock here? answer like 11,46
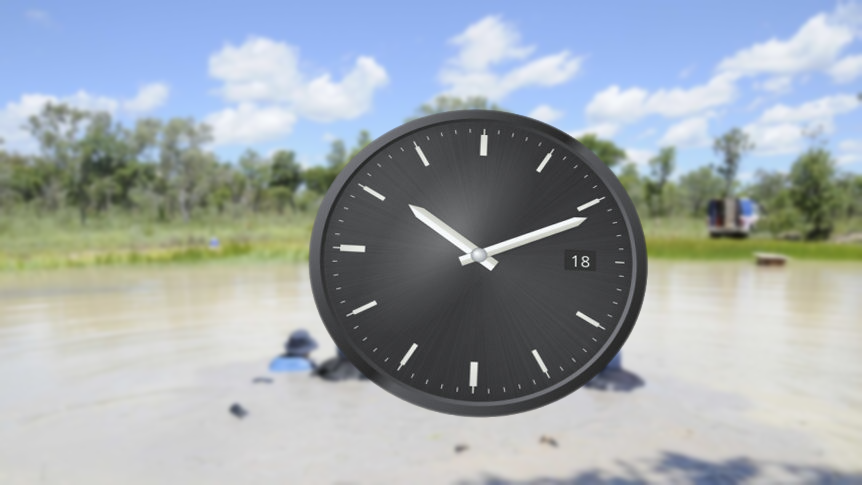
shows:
10,11
